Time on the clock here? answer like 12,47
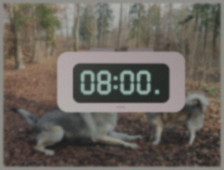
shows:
8,00
